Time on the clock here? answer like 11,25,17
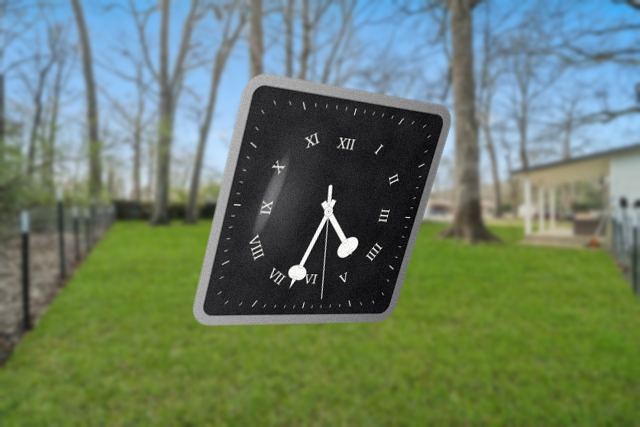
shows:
4,32,28
